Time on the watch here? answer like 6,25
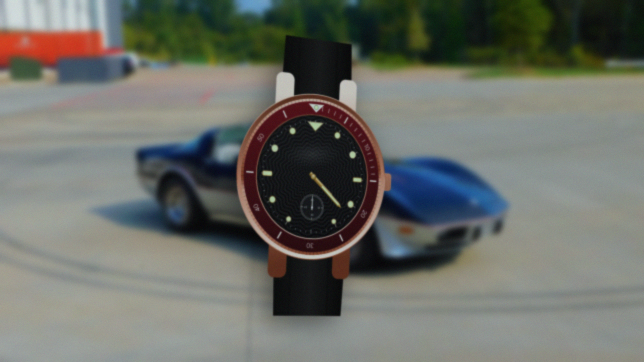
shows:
4,22
